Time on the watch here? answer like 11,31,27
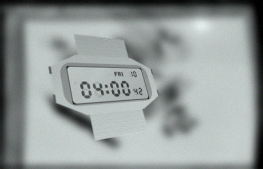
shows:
4,00,42
